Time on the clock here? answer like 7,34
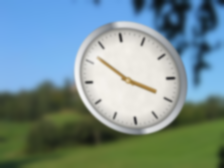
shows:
3,52
